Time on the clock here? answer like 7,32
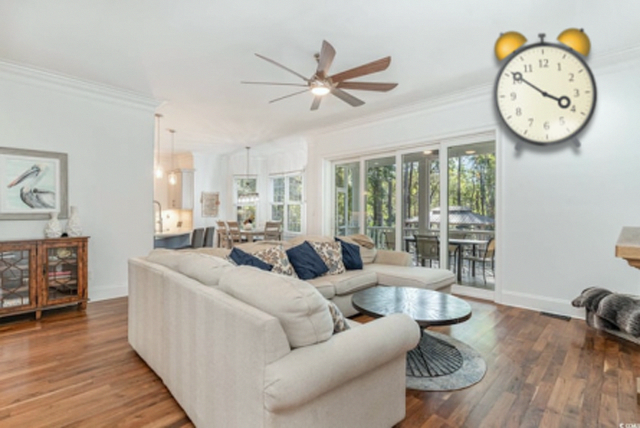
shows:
3,51
